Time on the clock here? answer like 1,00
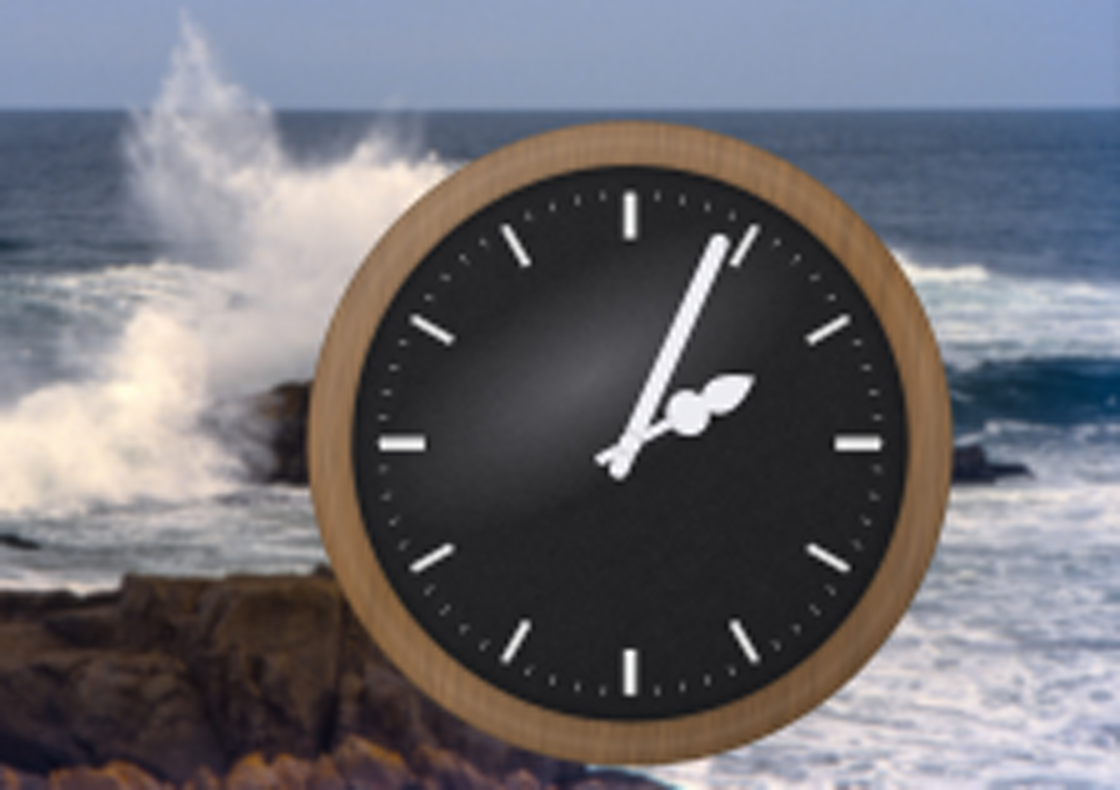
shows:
2,04
